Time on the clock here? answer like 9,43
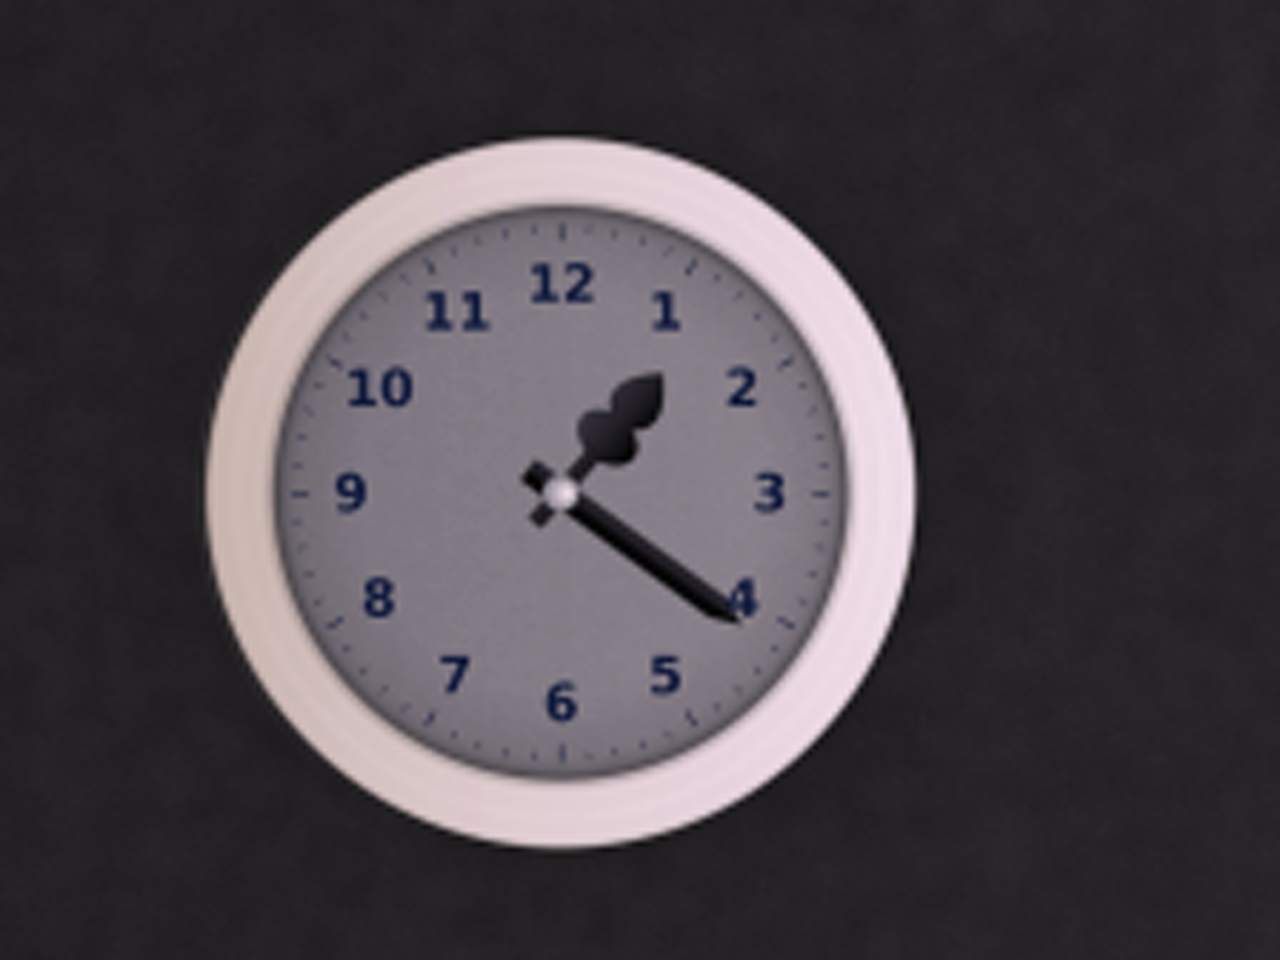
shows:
1,21
